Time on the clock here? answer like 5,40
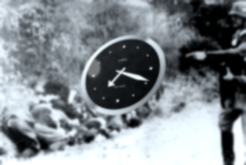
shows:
7,19
